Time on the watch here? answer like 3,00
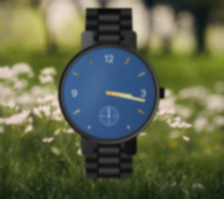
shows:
3,17
